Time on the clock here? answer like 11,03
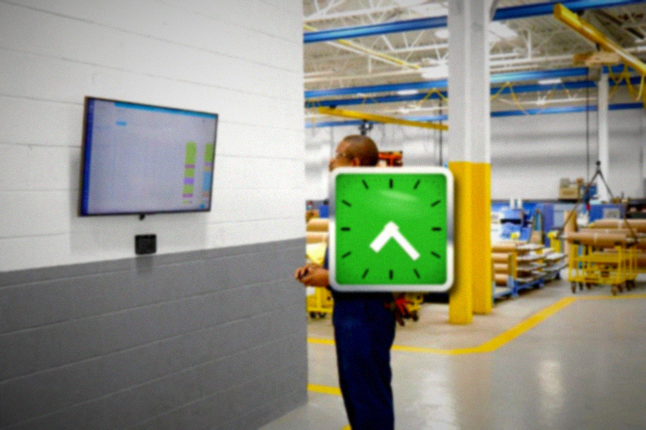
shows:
7,23
